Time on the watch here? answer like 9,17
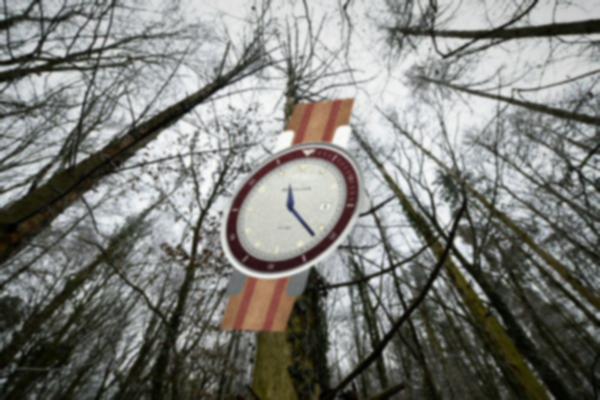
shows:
11,22
